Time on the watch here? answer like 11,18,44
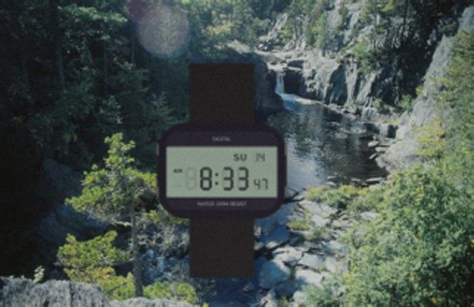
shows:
8,33,47
